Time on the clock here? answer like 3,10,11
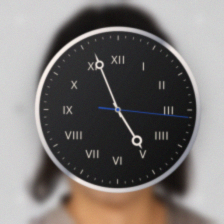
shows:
4,56,16
